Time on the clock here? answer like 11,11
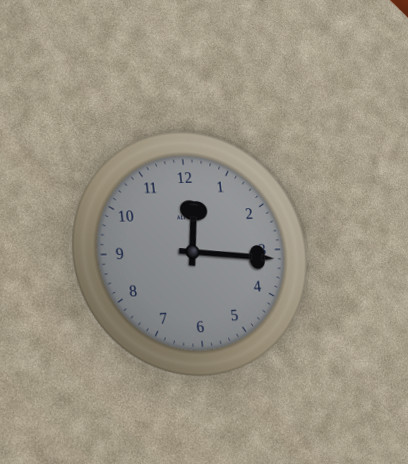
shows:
12,16
